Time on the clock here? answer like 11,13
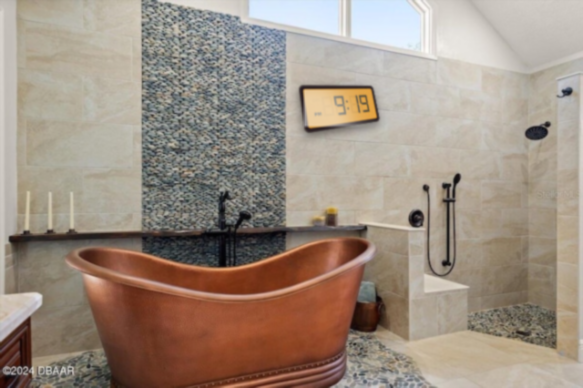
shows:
9,19
